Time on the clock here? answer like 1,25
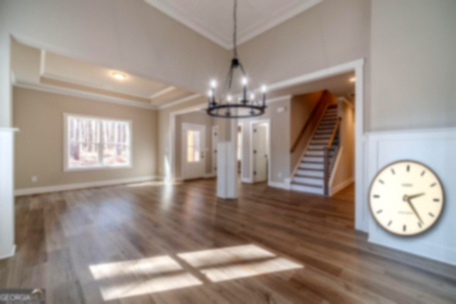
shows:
2,24
